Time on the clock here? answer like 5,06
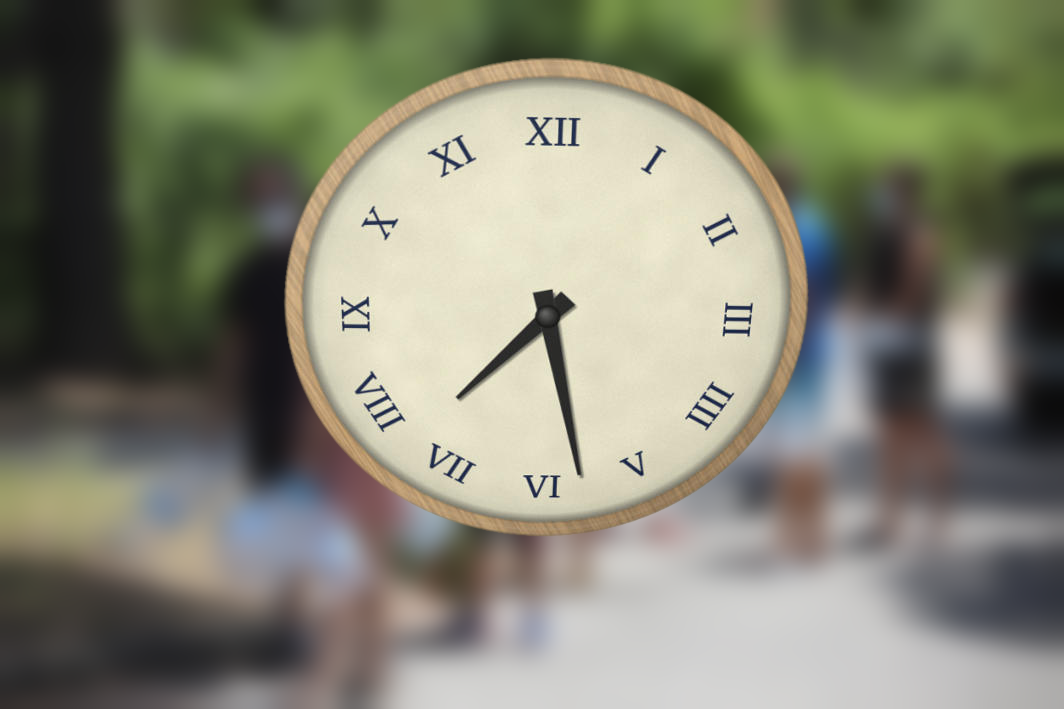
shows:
7,28
